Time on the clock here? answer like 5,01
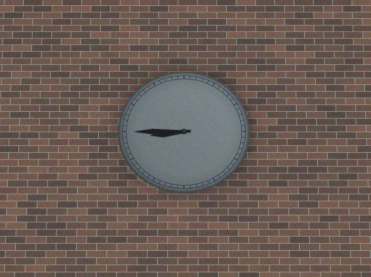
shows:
8,45
